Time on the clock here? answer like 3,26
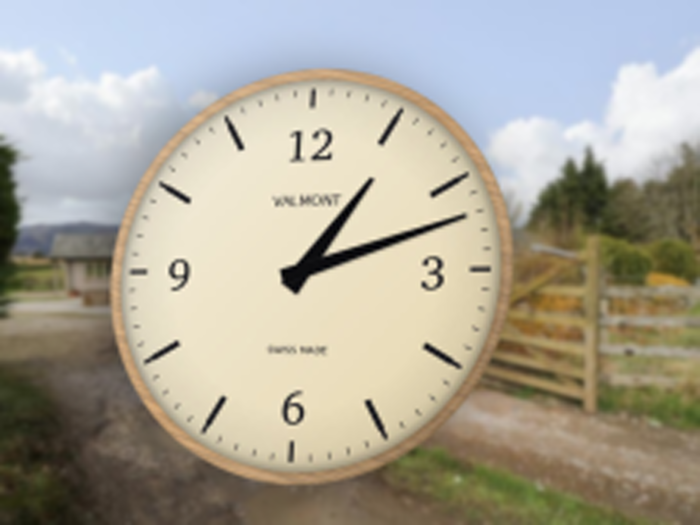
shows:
1,12
